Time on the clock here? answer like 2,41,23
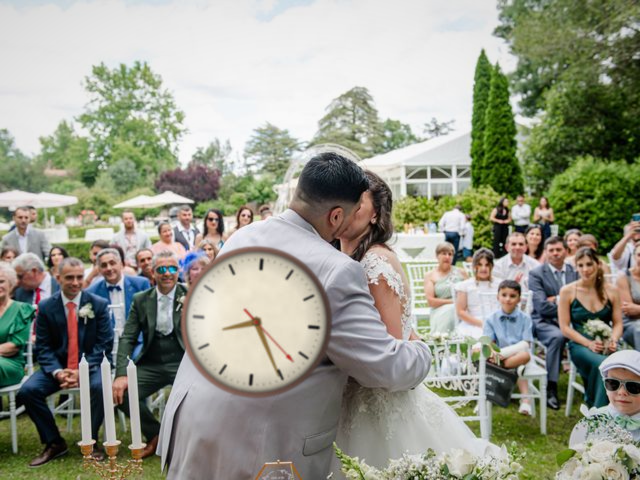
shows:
8,25,22
